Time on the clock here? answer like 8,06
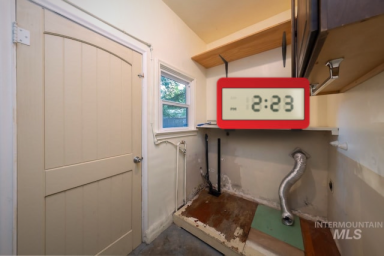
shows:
2,23
